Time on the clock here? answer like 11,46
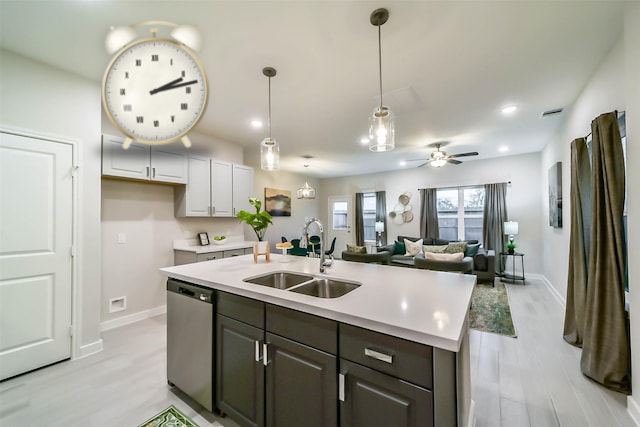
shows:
2,13
